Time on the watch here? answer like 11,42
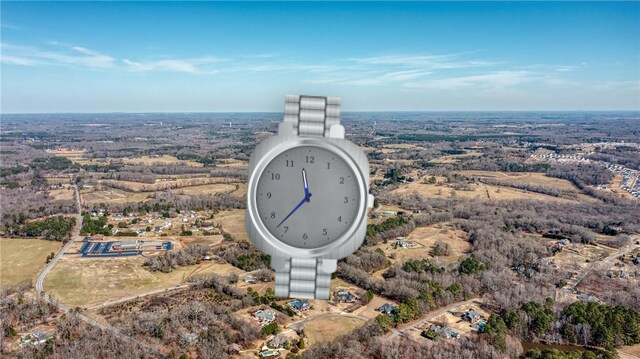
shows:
11,37
